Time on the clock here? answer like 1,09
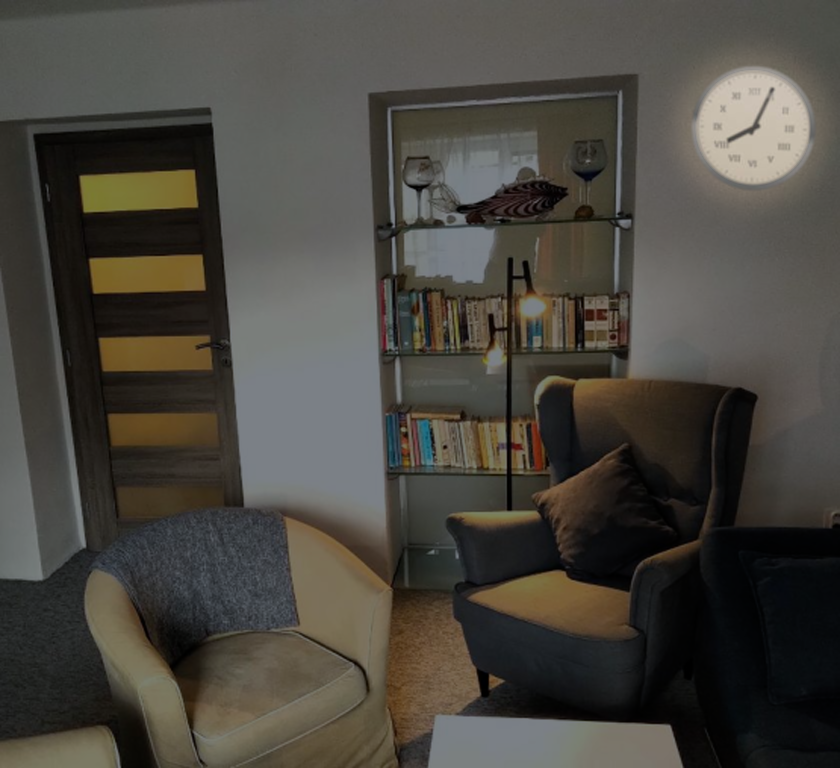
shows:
8,04
